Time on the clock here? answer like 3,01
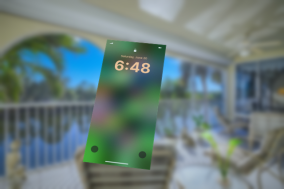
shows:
6,48
